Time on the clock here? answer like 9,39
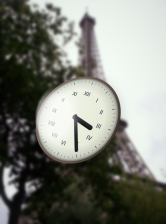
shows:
3,25
